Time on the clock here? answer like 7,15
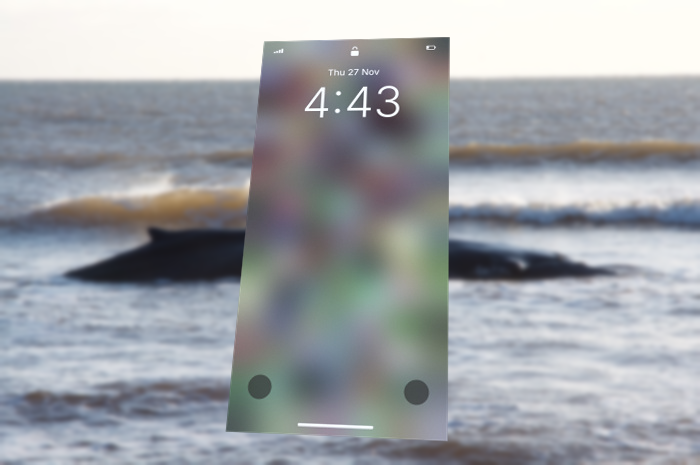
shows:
4,43
